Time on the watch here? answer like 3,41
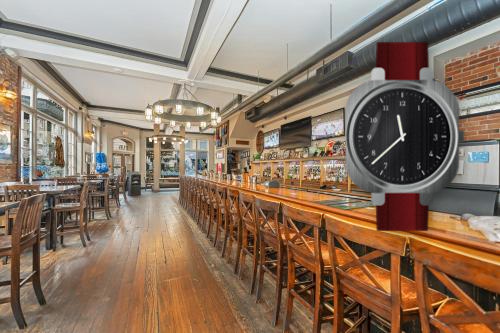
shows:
11,38
